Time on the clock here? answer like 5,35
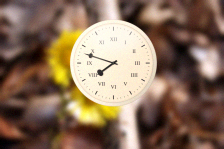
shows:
7,48
